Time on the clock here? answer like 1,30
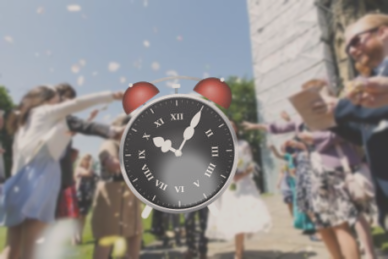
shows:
10,05
